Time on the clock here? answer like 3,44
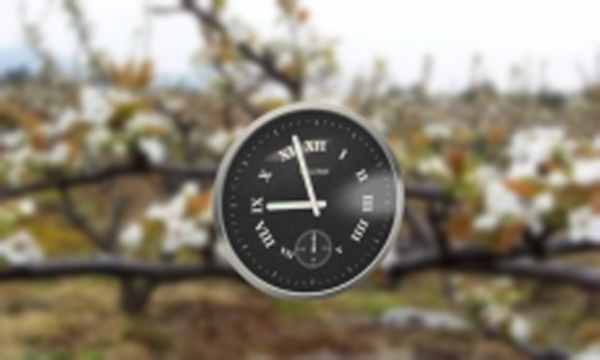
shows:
8,57
